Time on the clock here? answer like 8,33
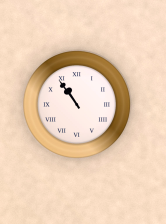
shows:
10,54
